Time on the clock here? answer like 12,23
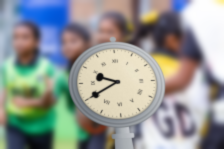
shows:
9,40
